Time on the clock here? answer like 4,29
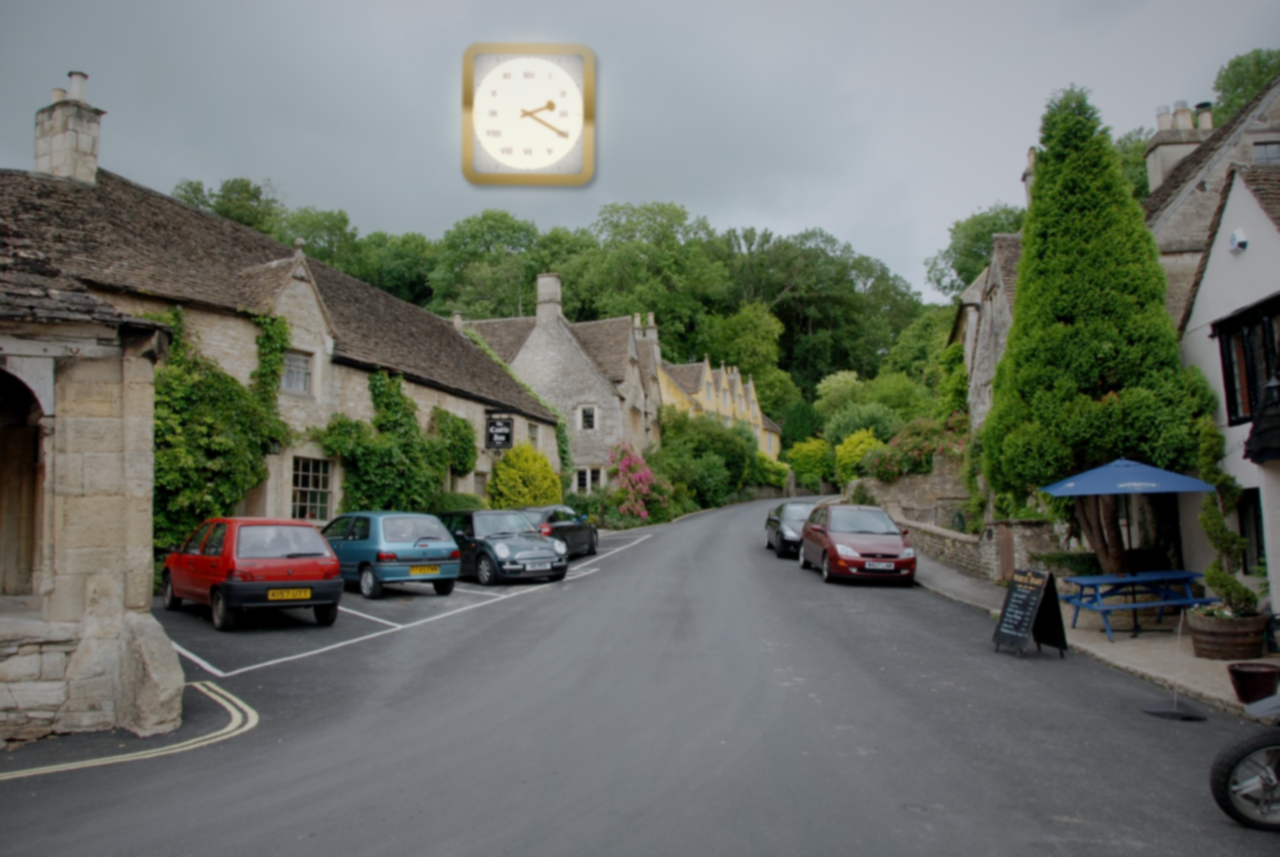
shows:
2,20
